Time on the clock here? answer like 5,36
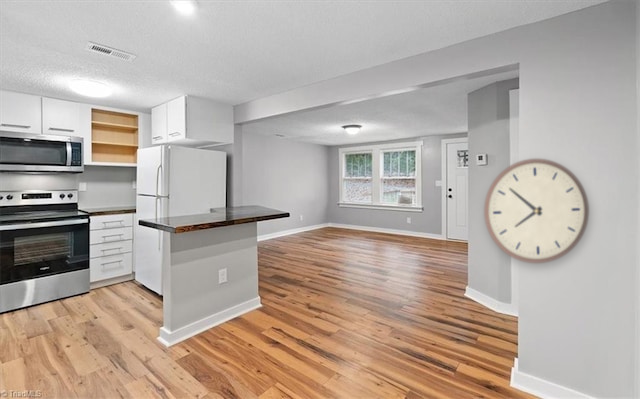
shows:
7,52
